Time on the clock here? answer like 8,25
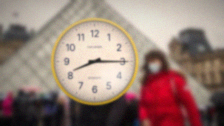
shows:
8,15
